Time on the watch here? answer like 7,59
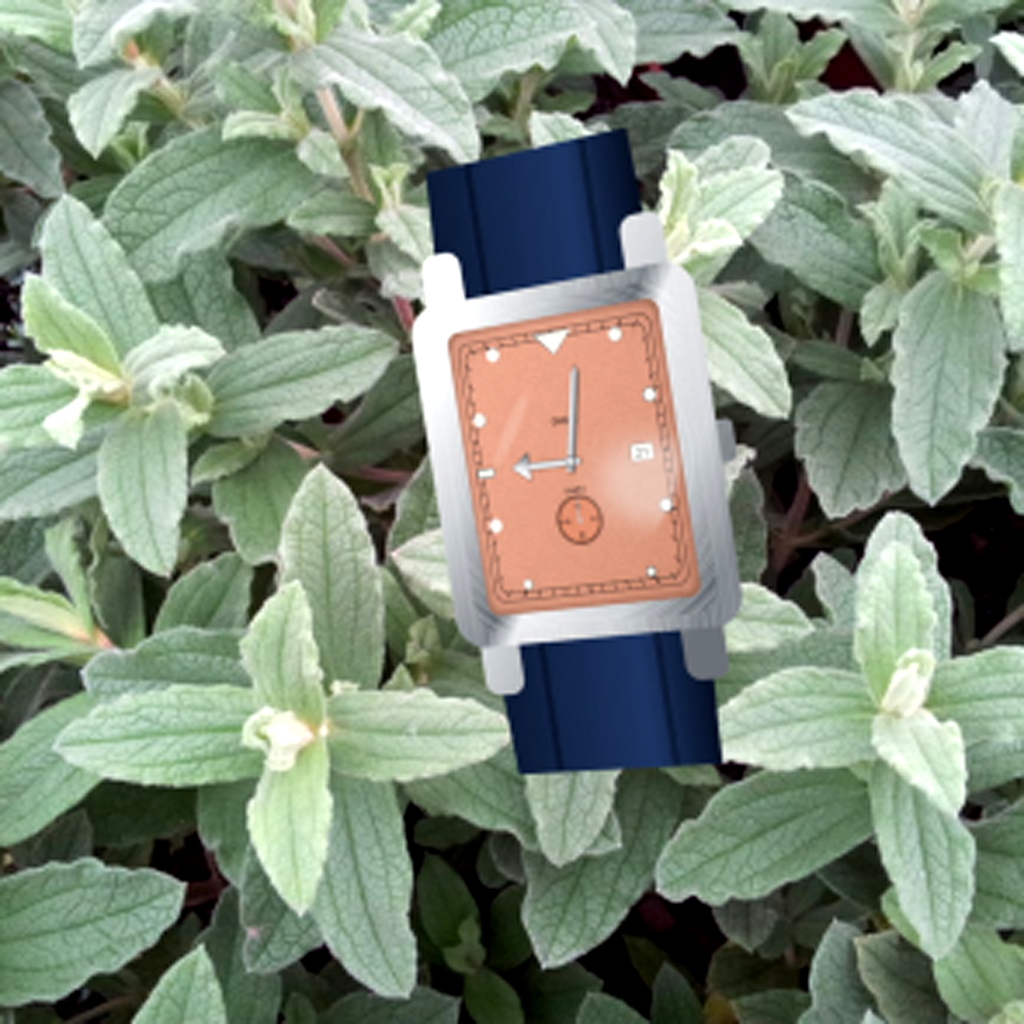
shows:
9,02
